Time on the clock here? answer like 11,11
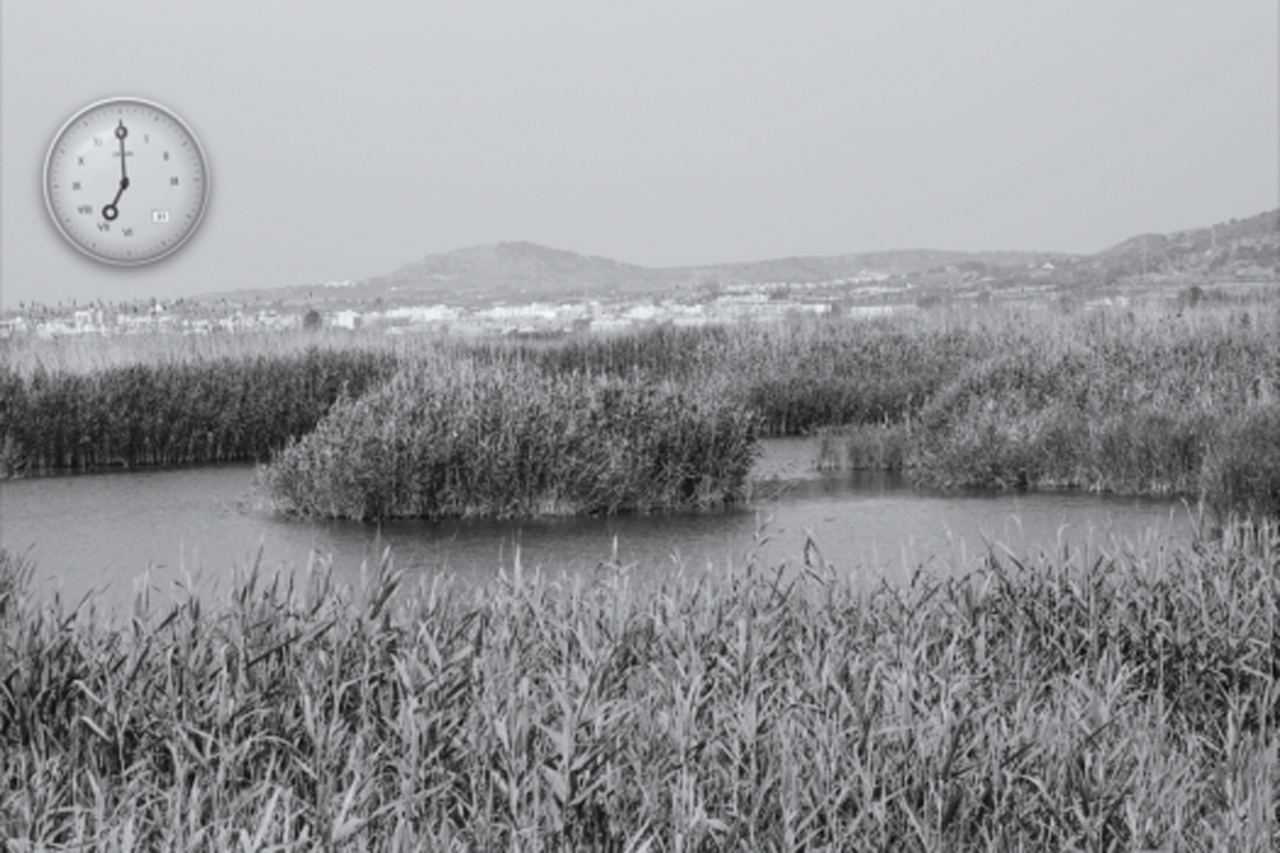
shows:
7,00
